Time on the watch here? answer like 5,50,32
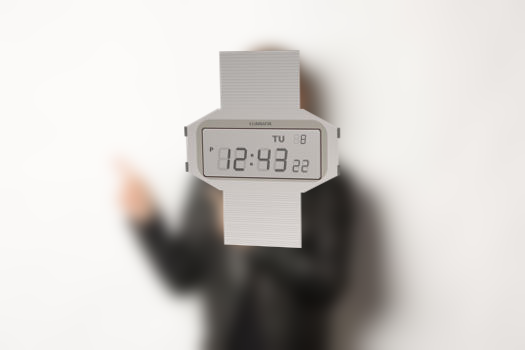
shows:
12,43,22
